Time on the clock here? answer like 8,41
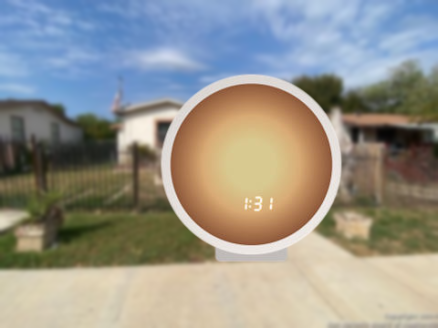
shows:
1,31
